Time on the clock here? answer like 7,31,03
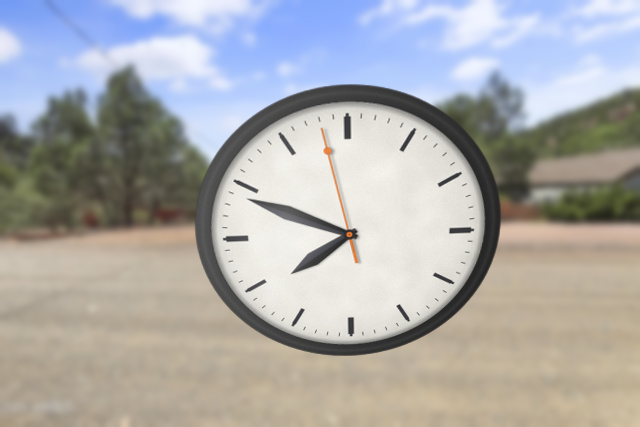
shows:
7,48,58
